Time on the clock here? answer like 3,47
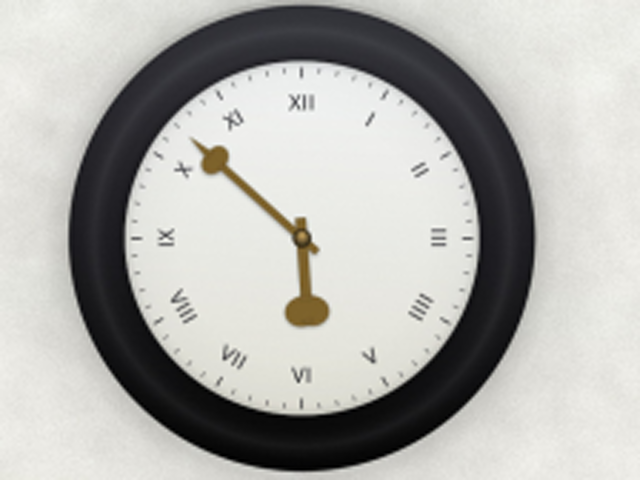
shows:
5,52
